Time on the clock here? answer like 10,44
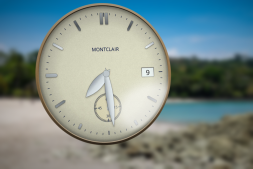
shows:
7,29
